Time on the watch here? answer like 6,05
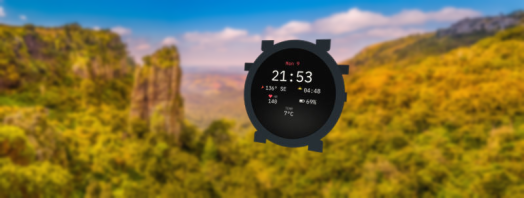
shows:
21,53
